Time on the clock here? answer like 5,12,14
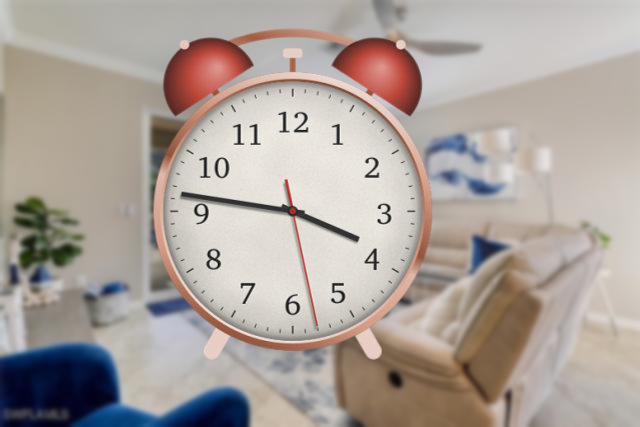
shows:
3,46,28
